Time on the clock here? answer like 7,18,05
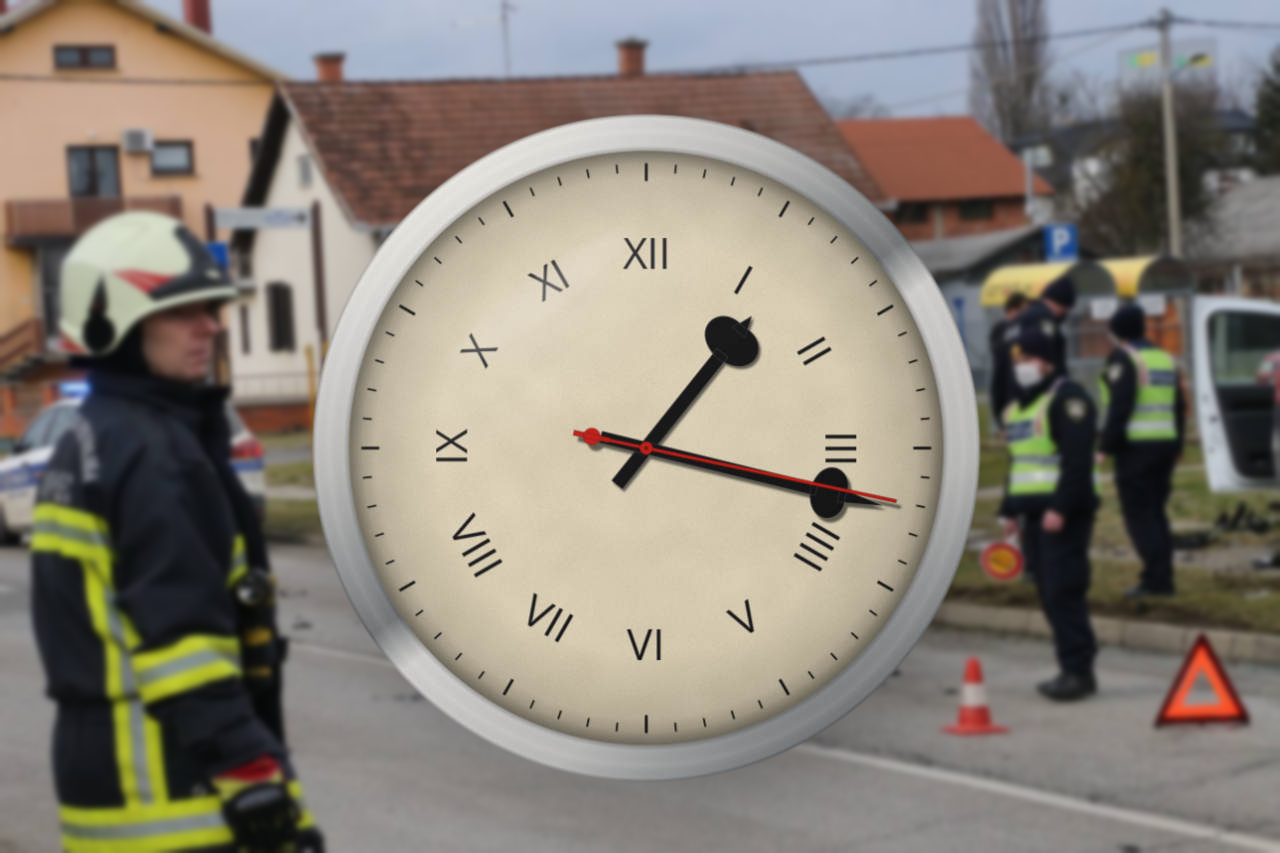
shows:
1,17,17
